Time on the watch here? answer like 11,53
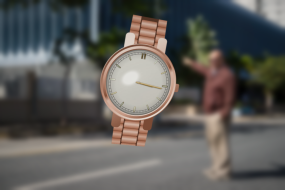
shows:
3,16
